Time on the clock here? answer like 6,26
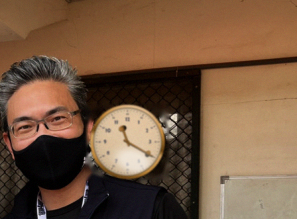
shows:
11,20
